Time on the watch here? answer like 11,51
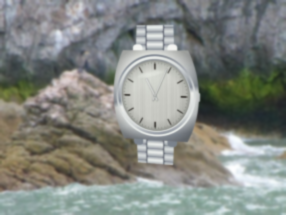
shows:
11,04
